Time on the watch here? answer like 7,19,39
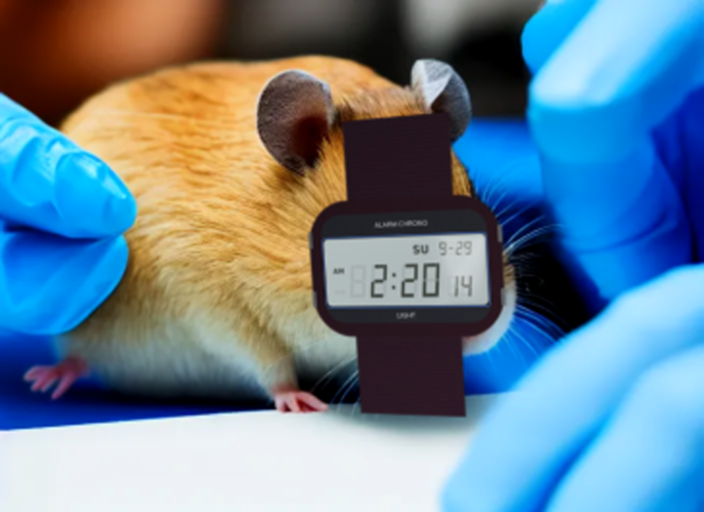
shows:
2,20,14
